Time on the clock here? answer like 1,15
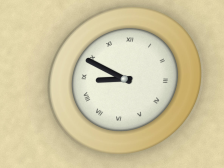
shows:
8,49
